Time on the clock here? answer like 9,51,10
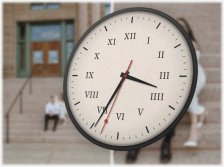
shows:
3,34,33
